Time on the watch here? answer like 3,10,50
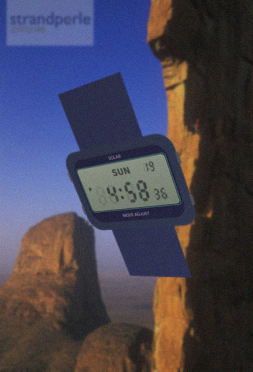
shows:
4,58,36
